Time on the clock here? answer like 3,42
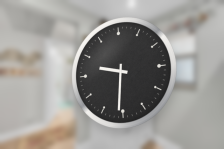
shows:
9,31
